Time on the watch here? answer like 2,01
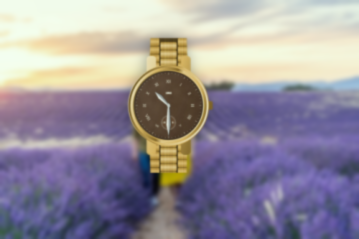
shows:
10,30
